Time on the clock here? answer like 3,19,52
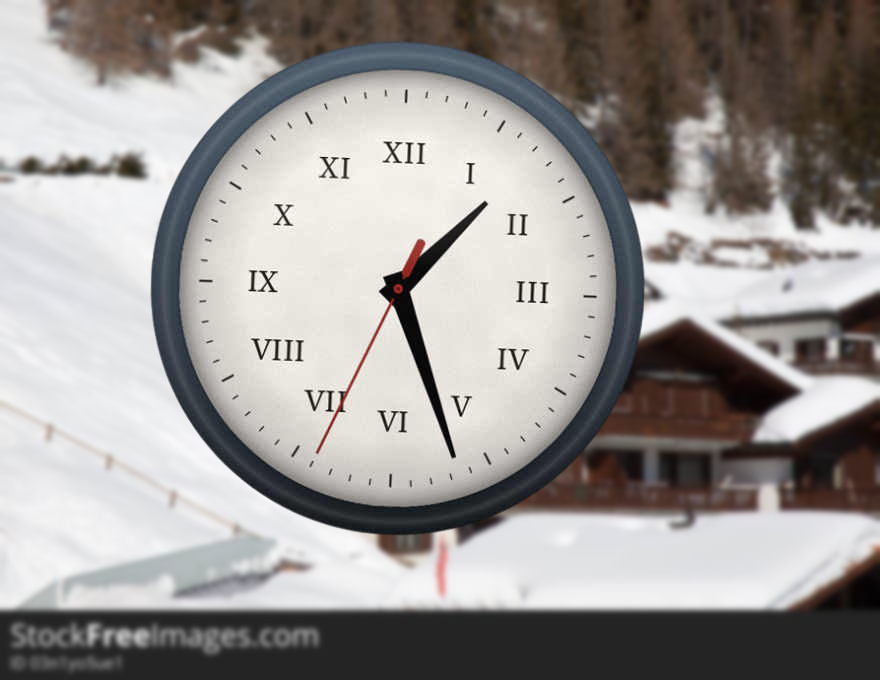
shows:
1,26,34
